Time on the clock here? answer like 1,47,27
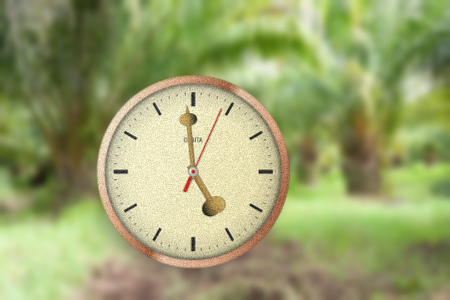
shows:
4,59,04
